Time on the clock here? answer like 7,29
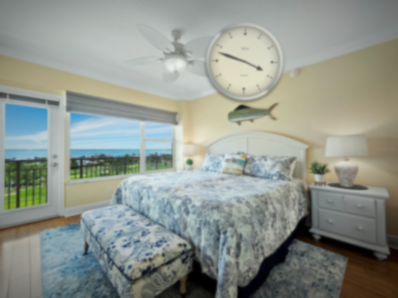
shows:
3,48
